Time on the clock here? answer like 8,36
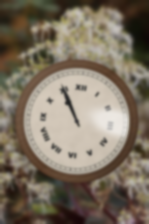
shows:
10,55
